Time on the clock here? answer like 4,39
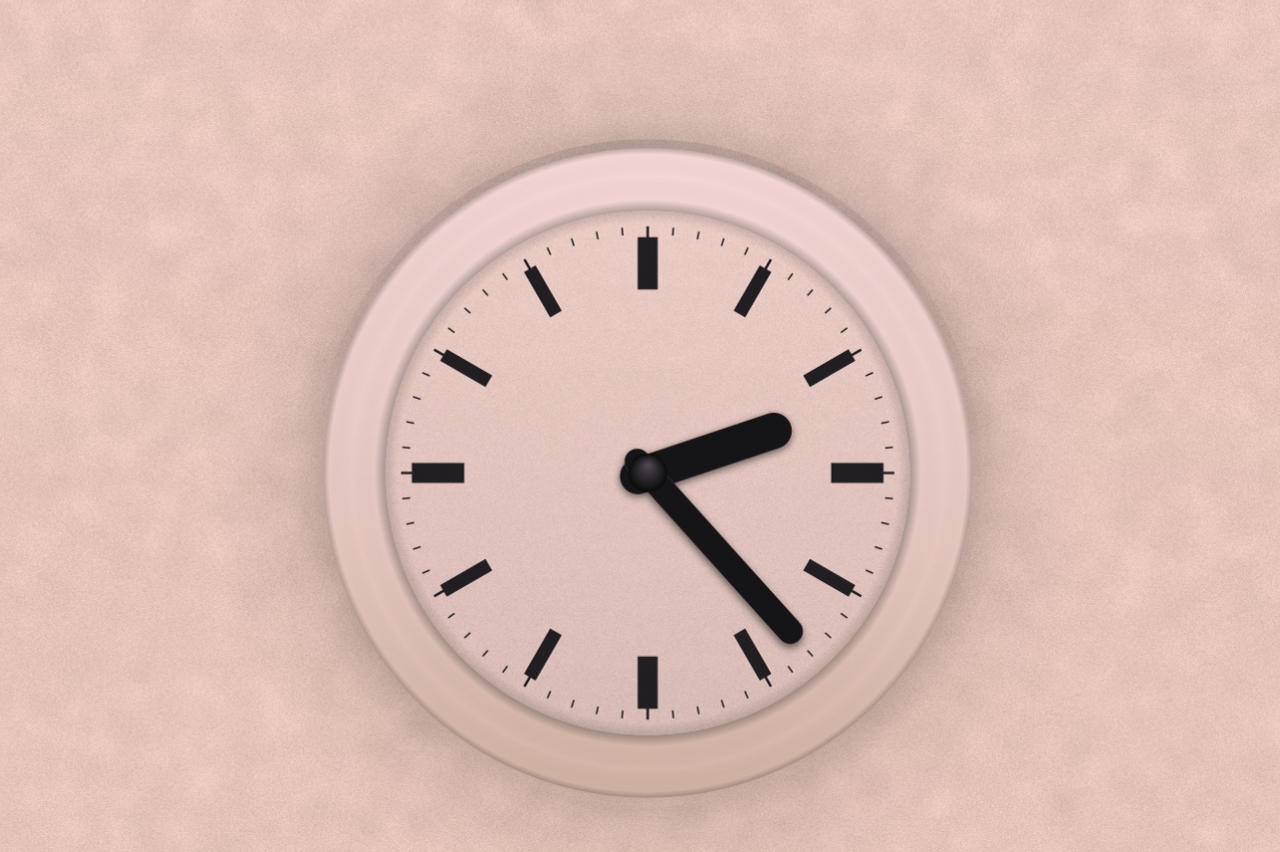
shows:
2,23
